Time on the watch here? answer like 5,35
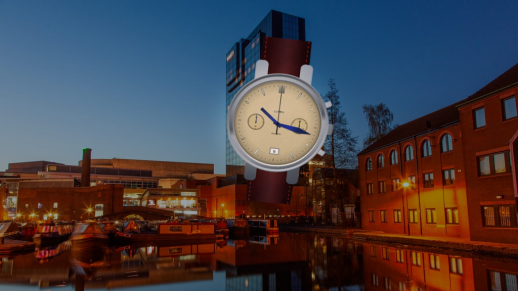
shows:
10,17
